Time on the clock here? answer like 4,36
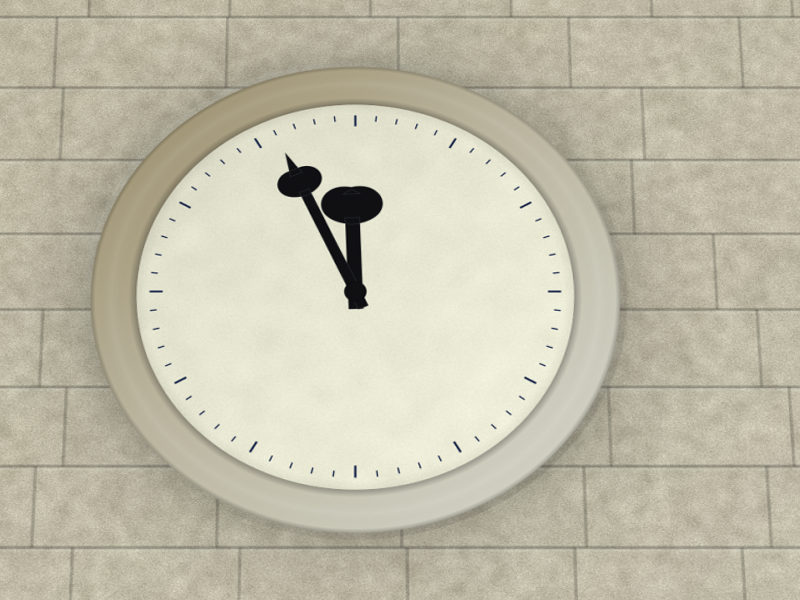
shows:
11,56
